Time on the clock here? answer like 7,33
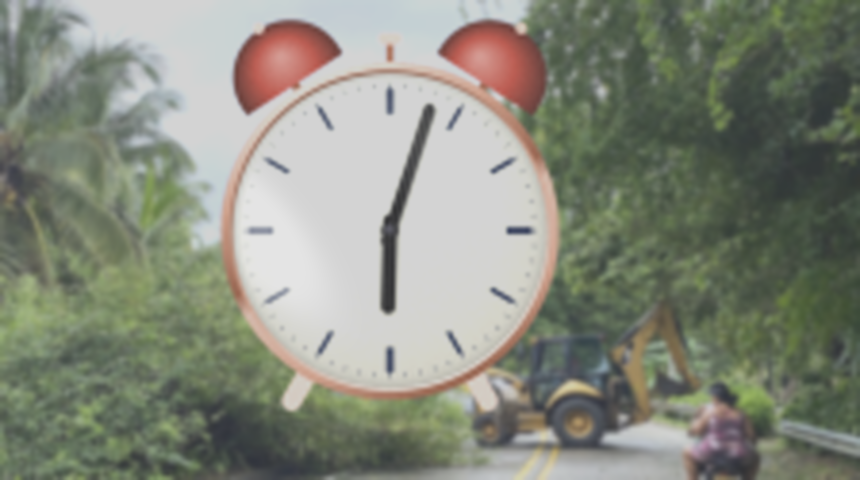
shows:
6,03
